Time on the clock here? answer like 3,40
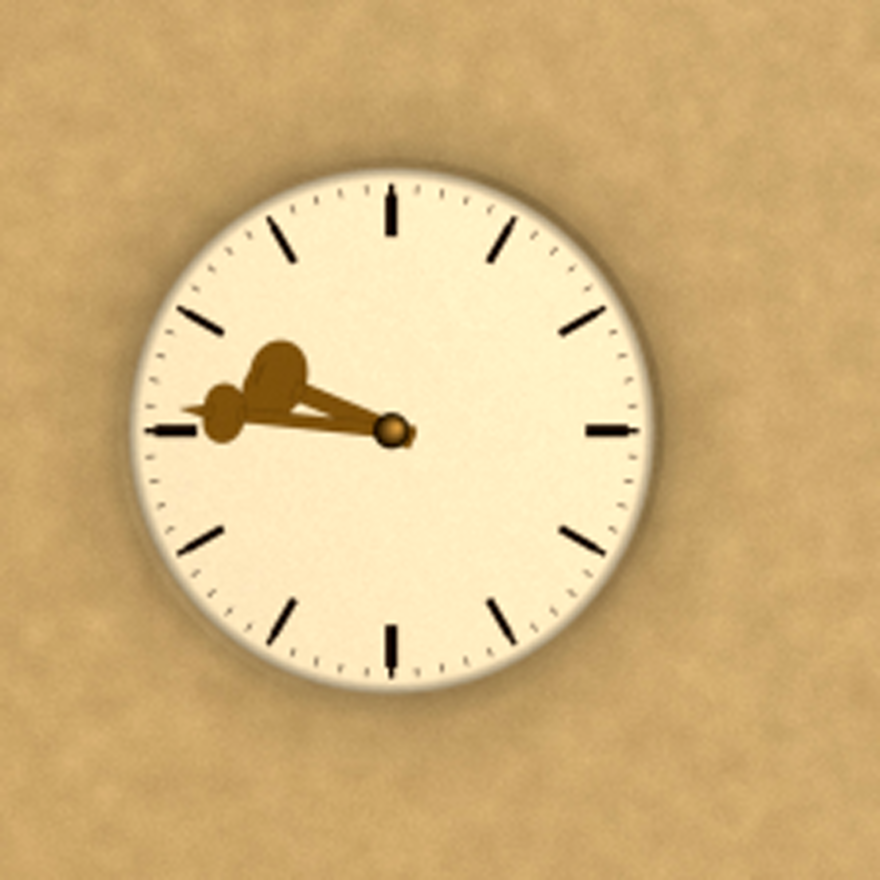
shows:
9,46
